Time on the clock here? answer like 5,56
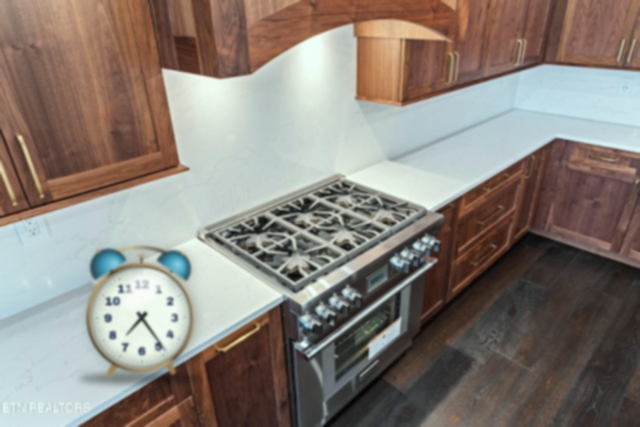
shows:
7,24
